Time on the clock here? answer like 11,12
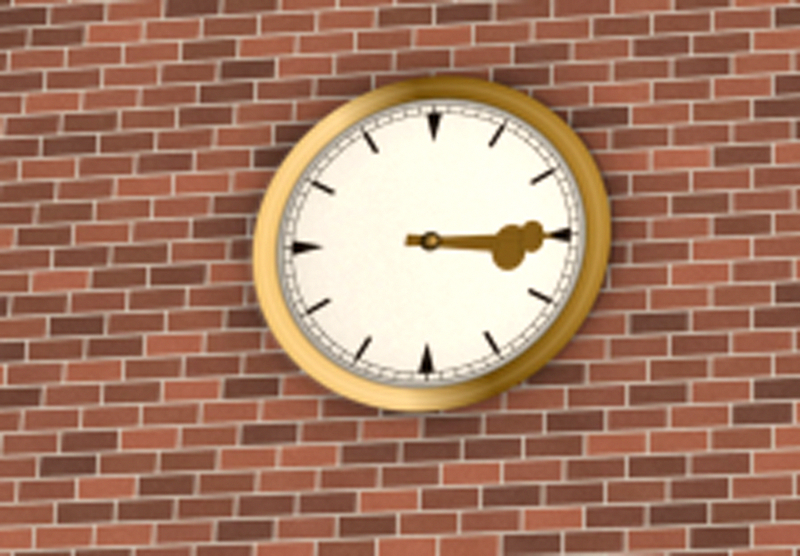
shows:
3,15
